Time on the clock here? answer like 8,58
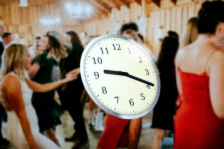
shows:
9,19
